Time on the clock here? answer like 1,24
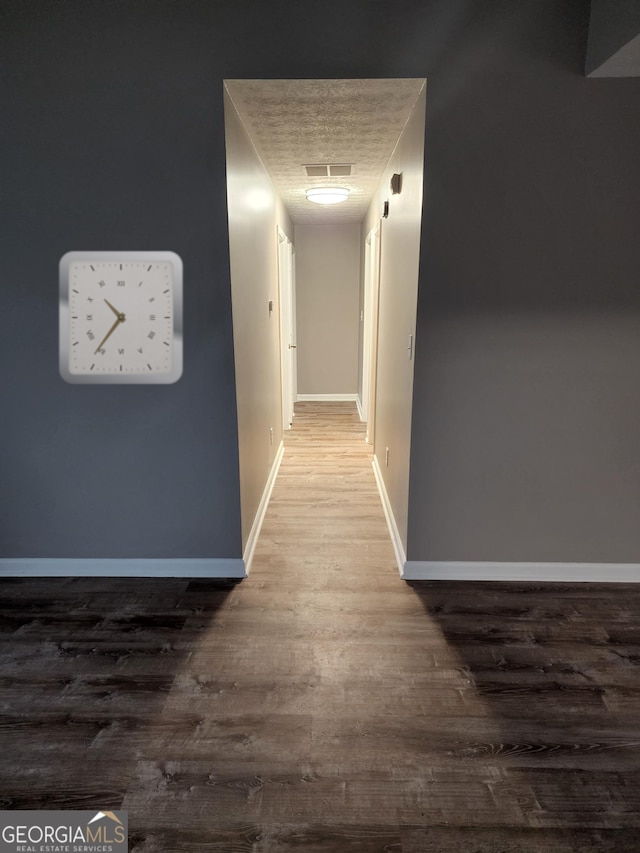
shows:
10,36
